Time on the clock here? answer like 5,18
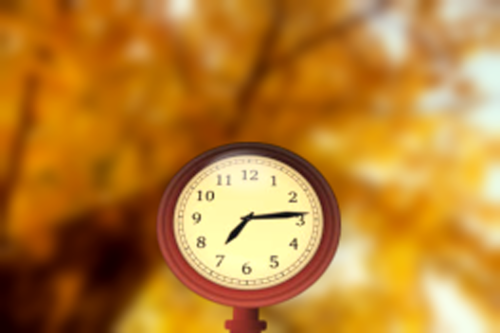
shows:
7,14
